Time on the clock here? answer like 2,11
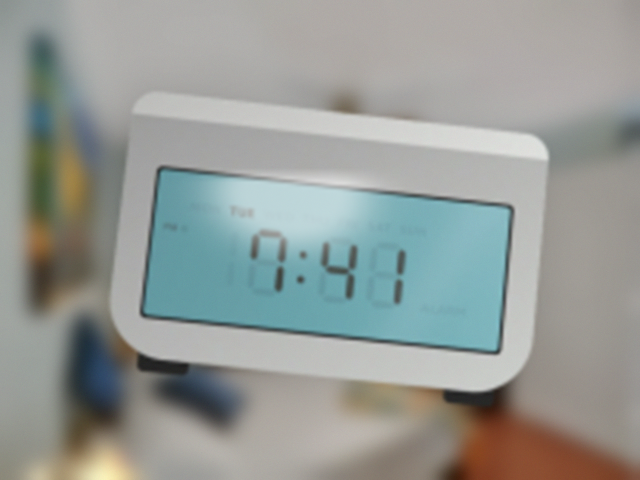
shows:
7,41
